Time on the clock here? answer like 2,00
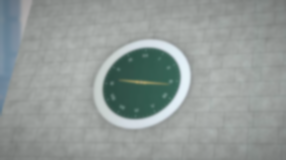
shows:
9,16
